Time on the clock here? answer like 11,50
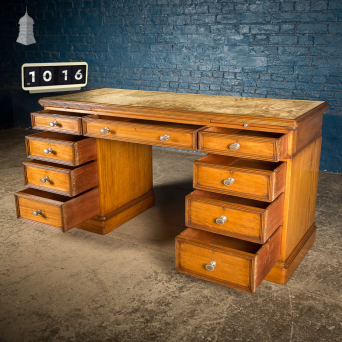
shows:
10,16
